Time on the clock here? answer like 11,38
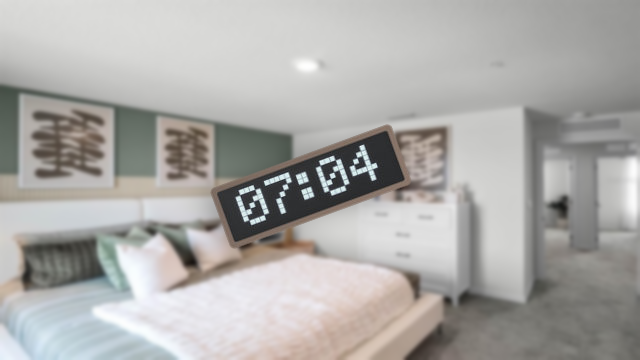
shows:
7,04
